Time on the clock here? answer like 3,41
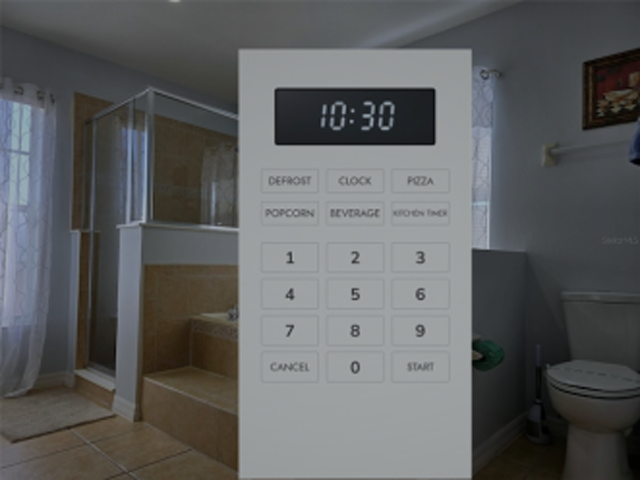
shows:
10,30
